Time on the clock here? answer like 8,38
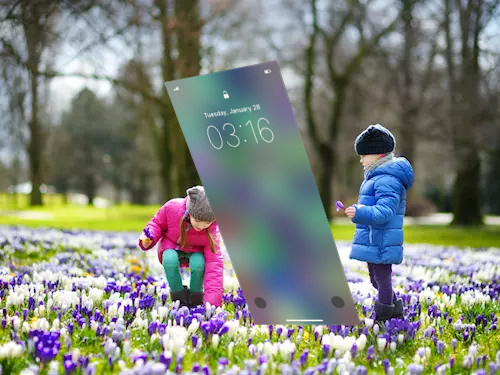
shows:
3,16
